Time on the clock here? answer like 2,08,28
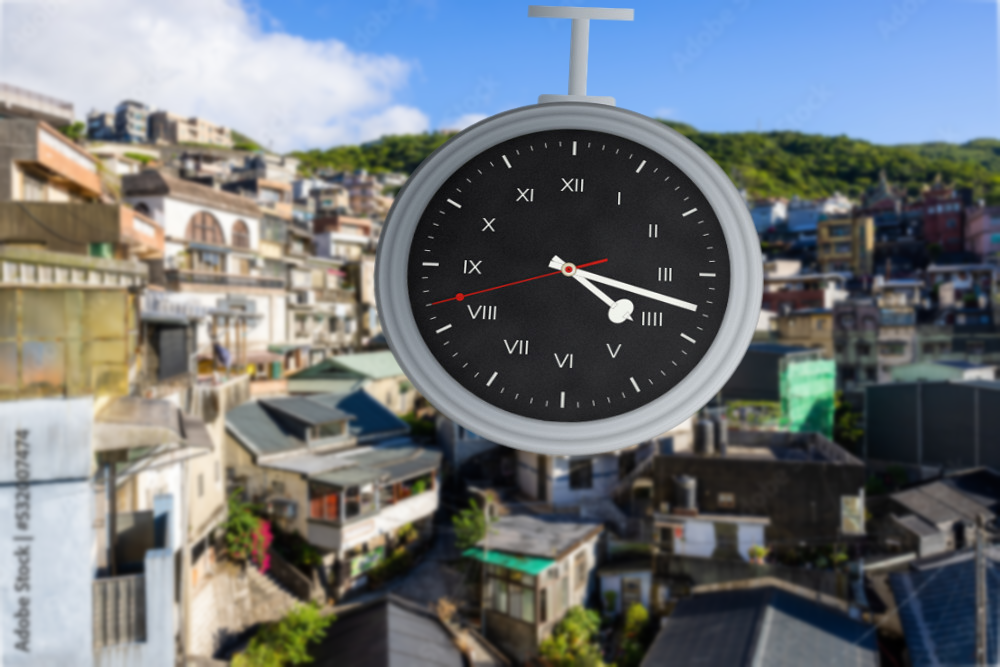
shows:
4,17,42
